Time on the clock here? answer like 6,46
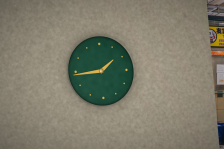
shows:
1,44
